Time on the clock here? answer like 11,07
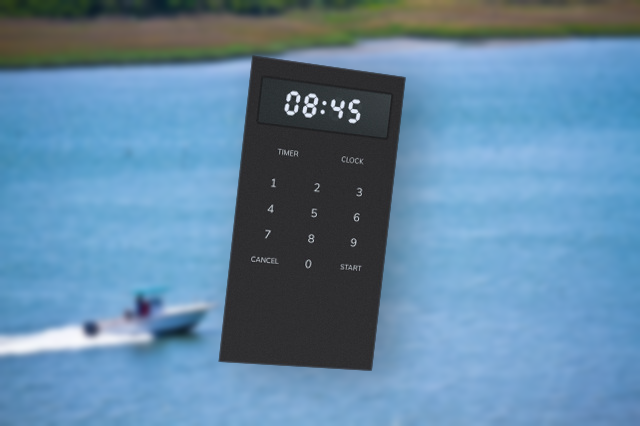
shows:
8,45
